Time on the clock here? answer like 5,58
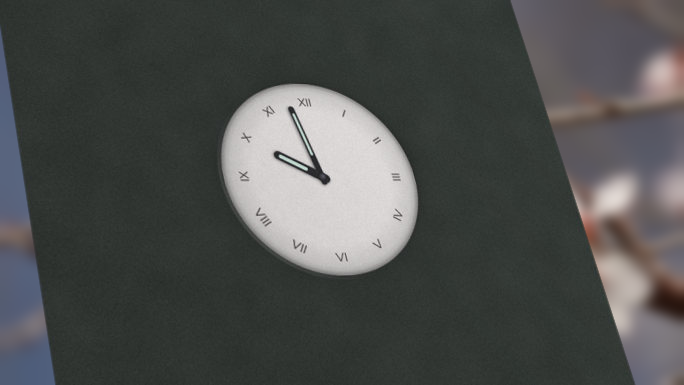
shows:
9,58
